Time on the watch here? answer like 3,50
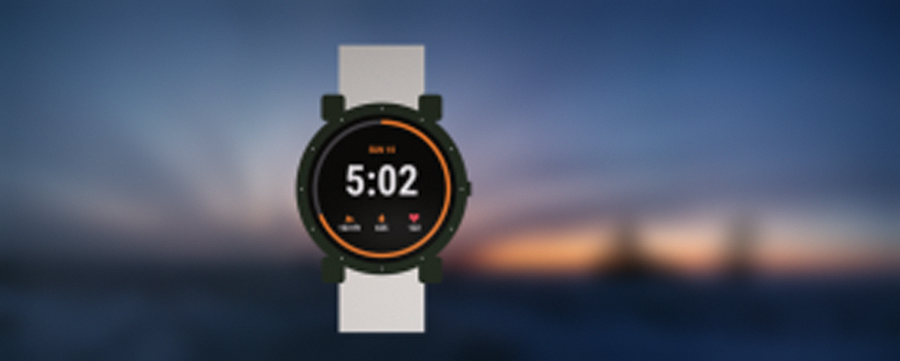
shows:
5,02
